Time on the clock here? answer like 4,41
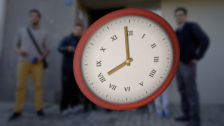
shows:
7,59
